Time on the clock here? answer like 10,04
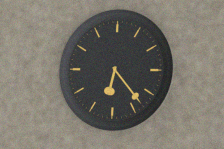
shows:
6,23
